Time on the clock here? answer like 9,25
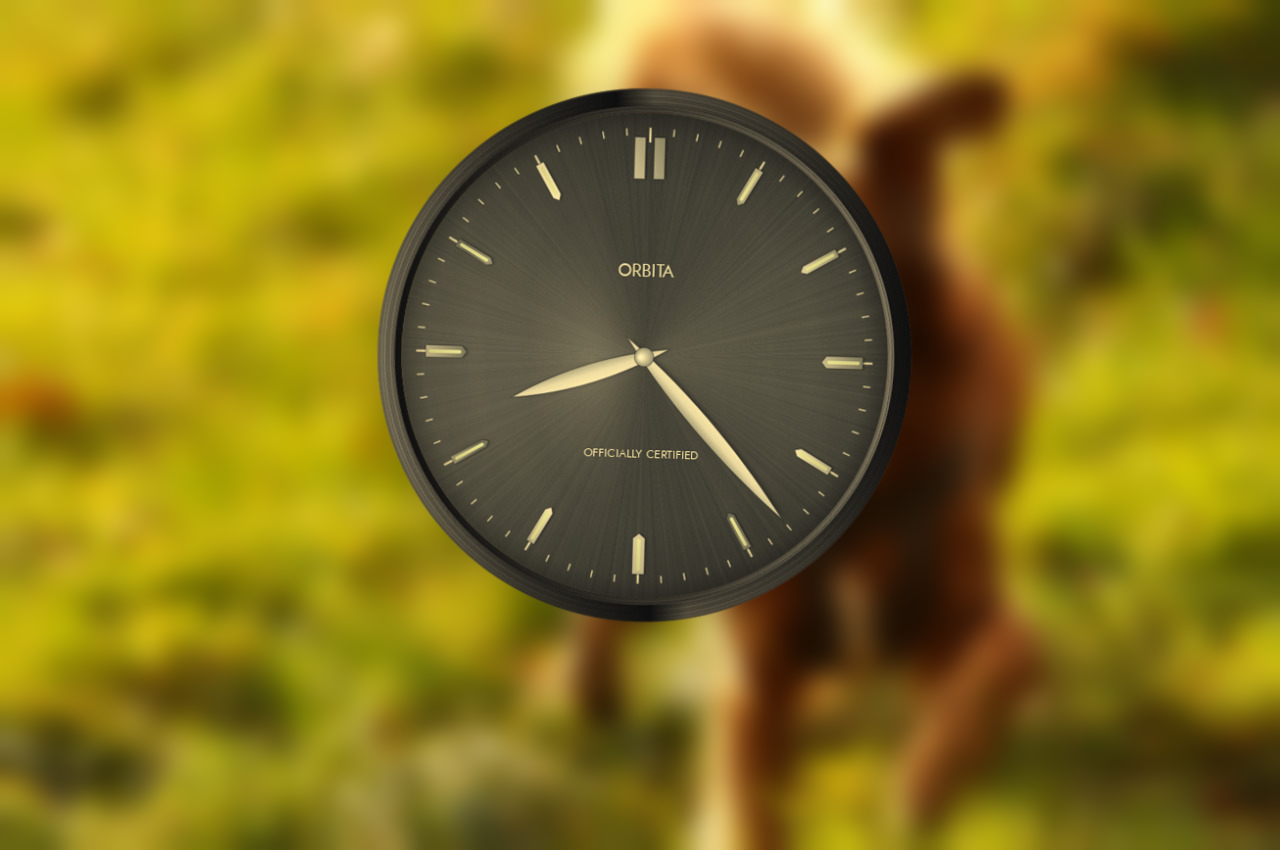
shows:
8,23
